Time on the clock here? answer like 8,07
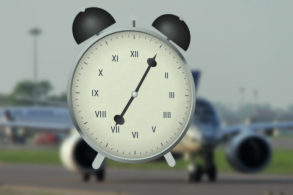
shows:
7,05
